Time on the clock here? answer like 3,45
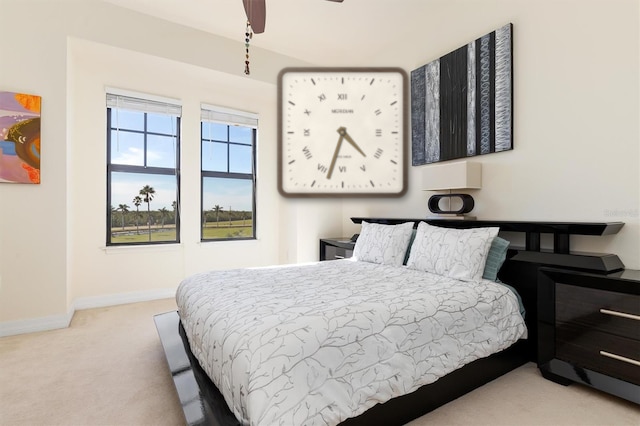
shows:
4,33
